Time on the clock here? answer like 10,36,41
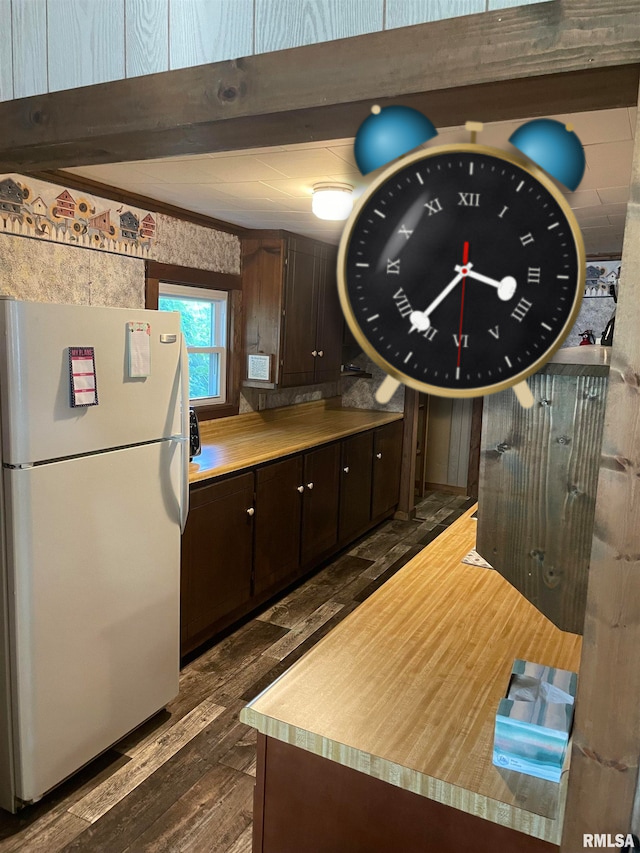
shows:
3,36,30
